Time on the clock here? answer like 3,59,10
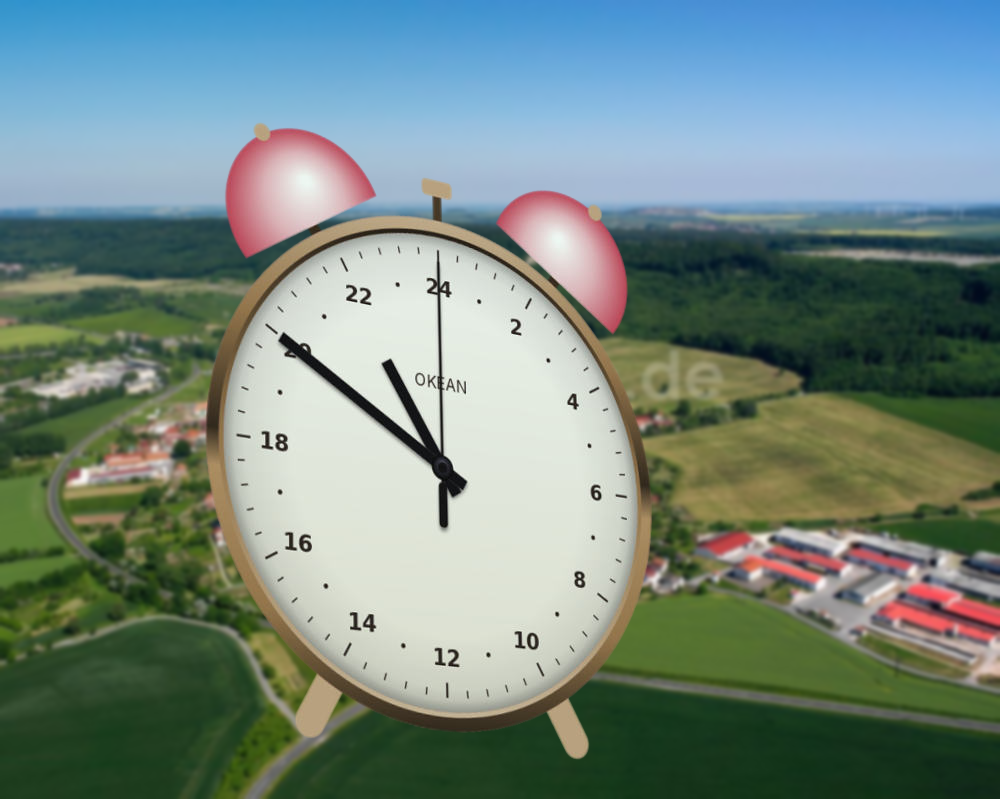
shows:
21,50,00
